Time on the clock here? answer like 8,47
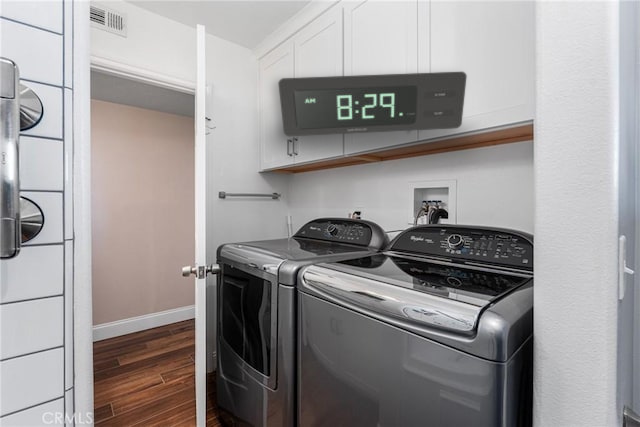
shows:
8,29
